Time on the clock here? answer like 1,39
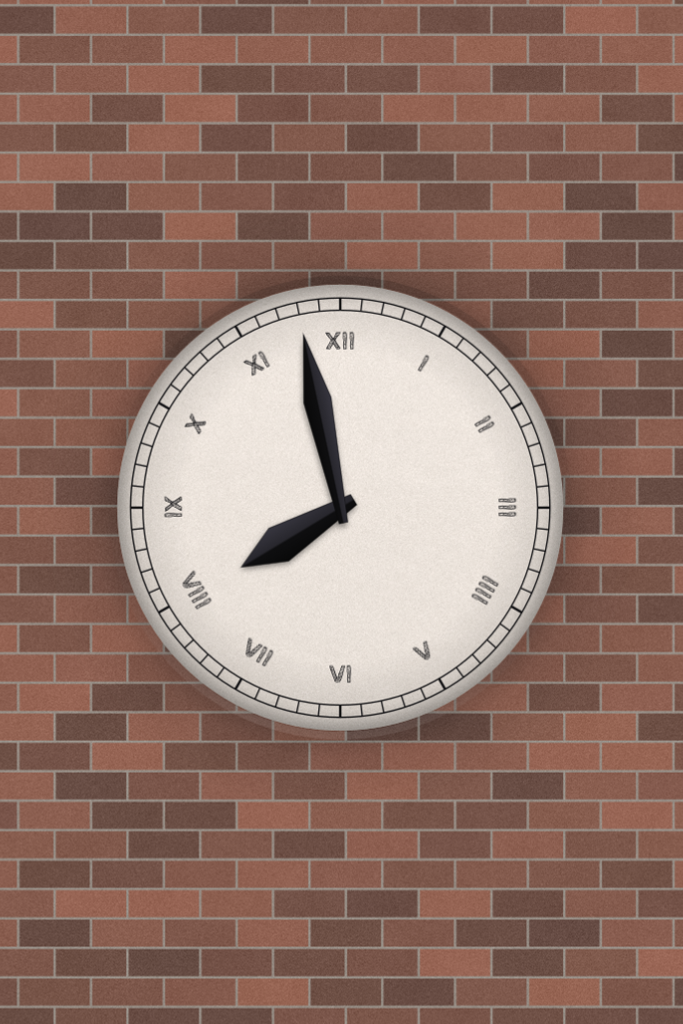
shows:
7,58
